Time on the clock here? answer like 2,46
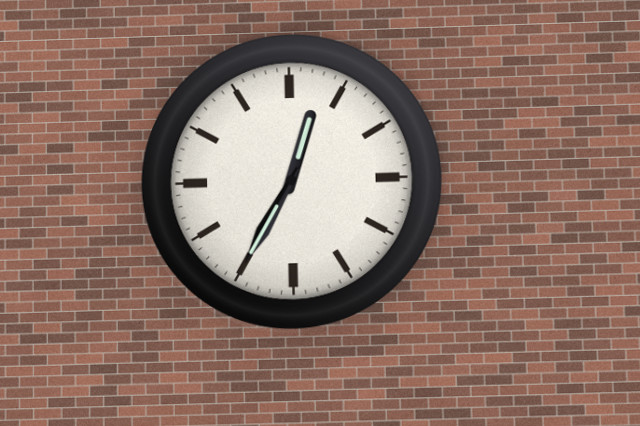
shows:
12,35
